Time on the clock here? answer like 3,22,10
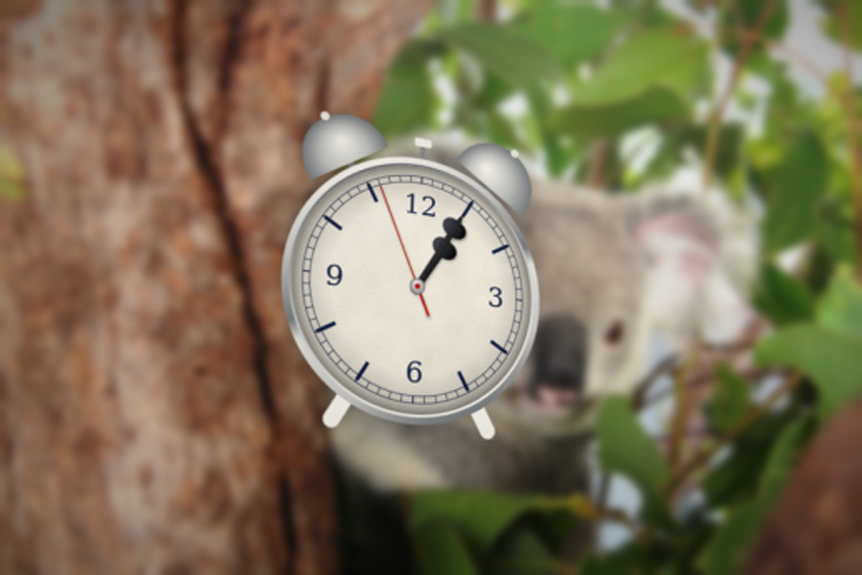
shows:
1,04,56
